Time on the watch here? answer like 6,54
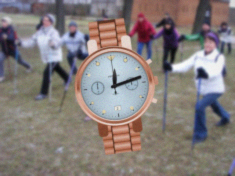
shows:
12,13
